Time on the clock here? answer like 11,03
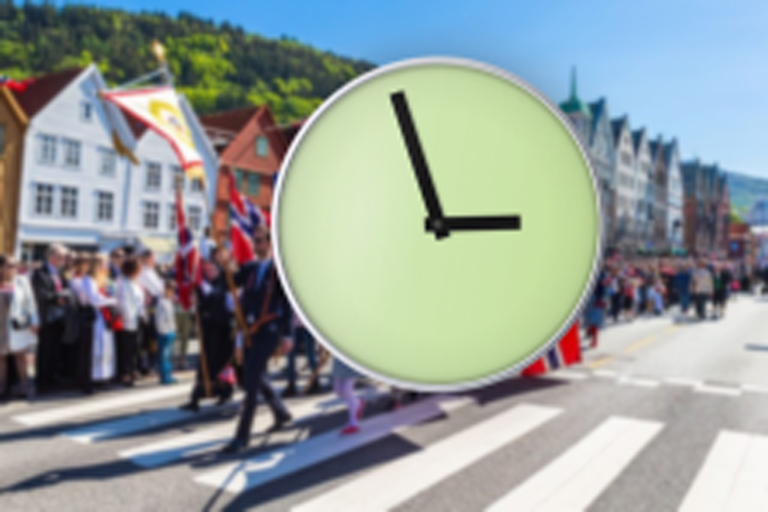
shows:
2,57
